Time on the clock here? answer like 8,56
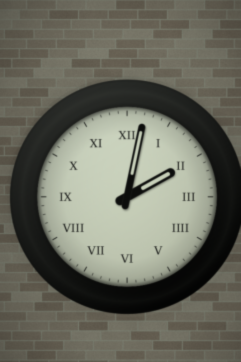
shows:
2,02
